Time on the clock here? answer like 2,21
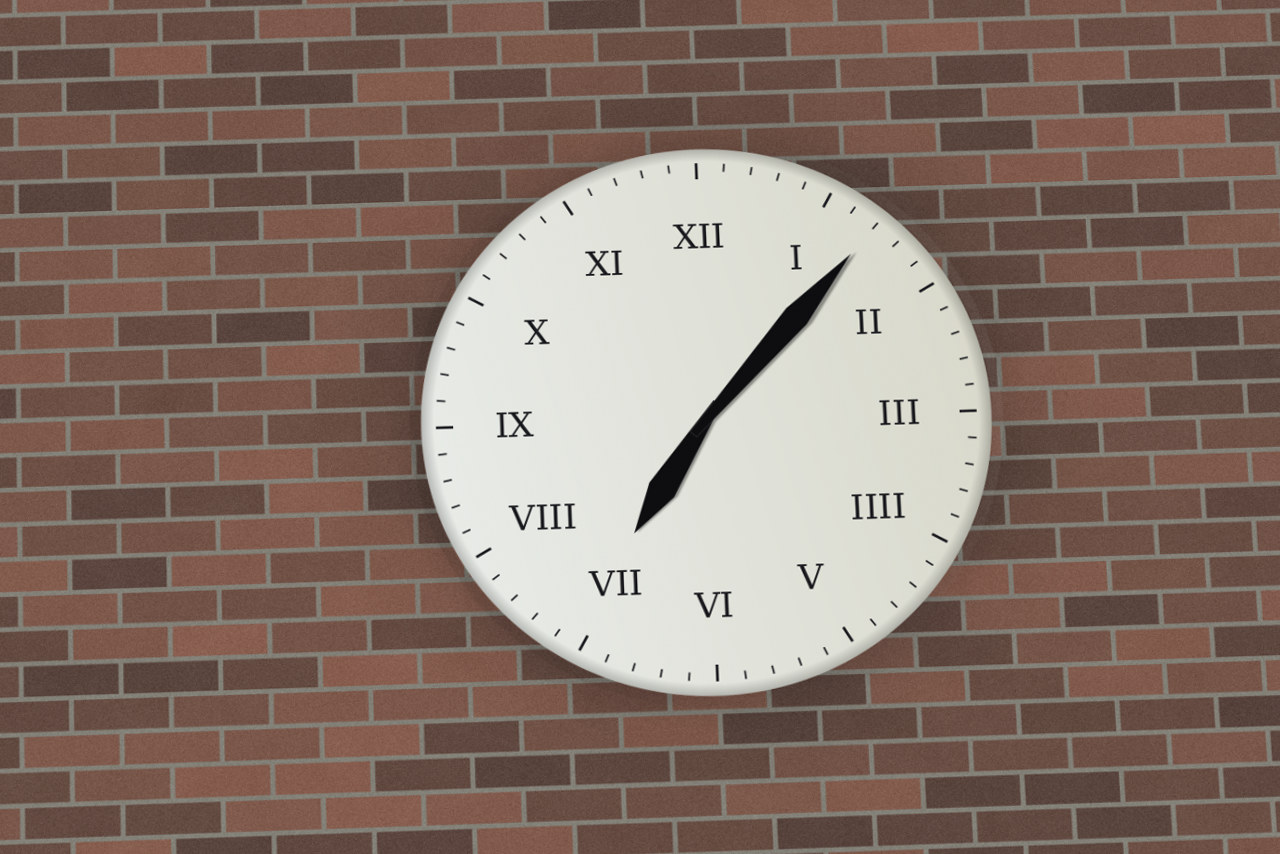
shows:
7,07
